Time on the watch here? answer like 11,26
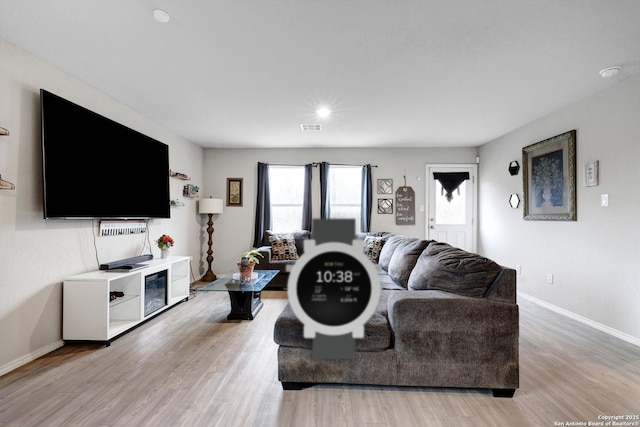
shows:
10,38
